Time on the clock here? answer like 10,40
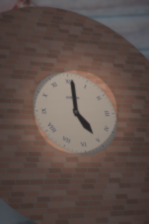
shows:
5,01
